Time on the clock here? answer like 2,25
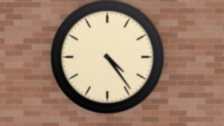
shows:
4,24
